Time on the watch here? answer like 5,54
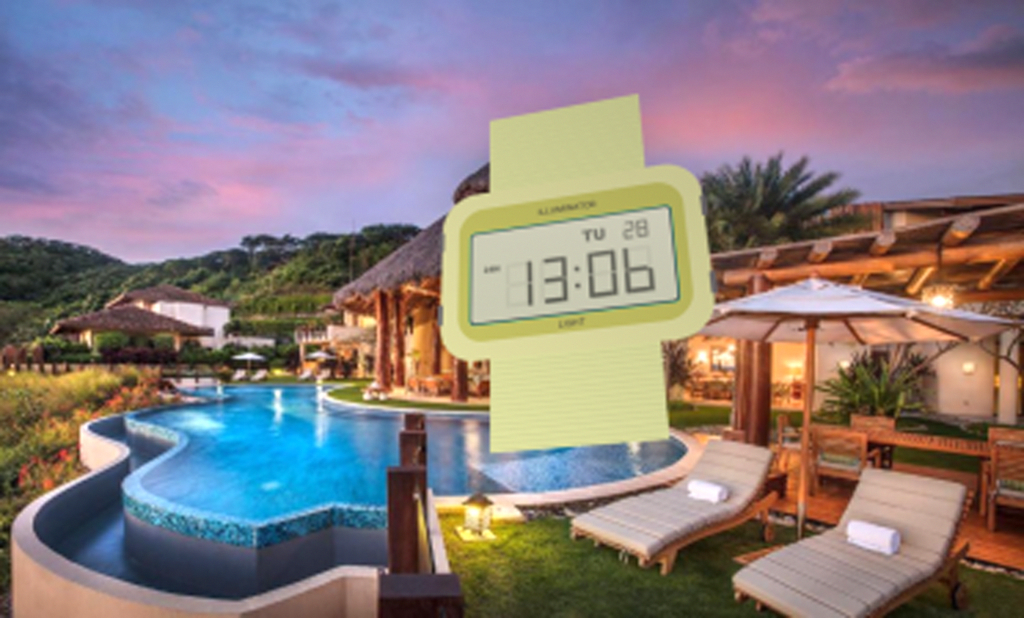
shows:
13,06
